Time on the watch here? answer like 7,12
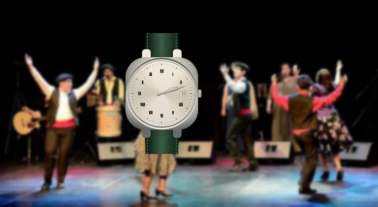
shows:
2,12
